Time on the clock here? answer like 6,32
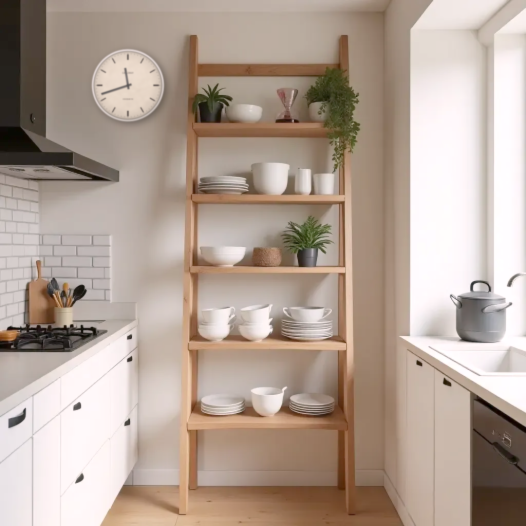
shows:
11,42
